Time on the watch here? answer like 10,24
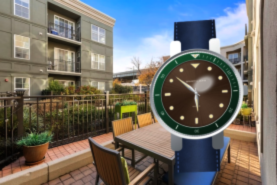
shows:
5,52
